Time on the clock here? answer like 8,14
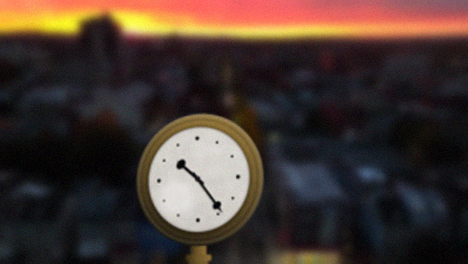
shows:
10,24
